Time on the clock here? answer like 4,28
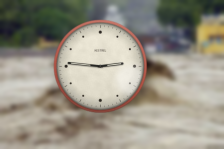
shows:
2,46
